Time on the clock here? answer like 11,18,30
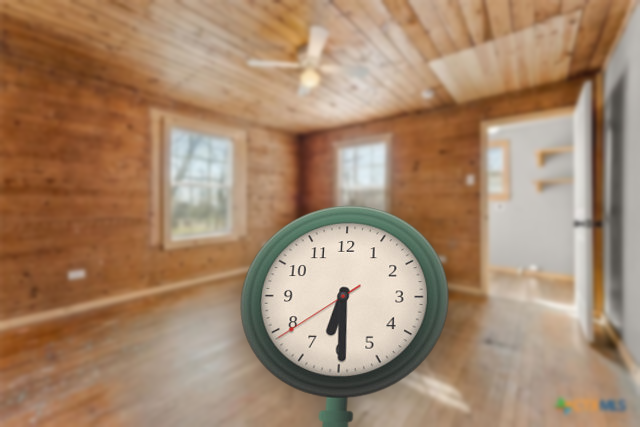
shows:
6,29,39
